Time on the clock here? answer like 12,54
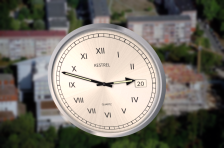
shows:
2,48
